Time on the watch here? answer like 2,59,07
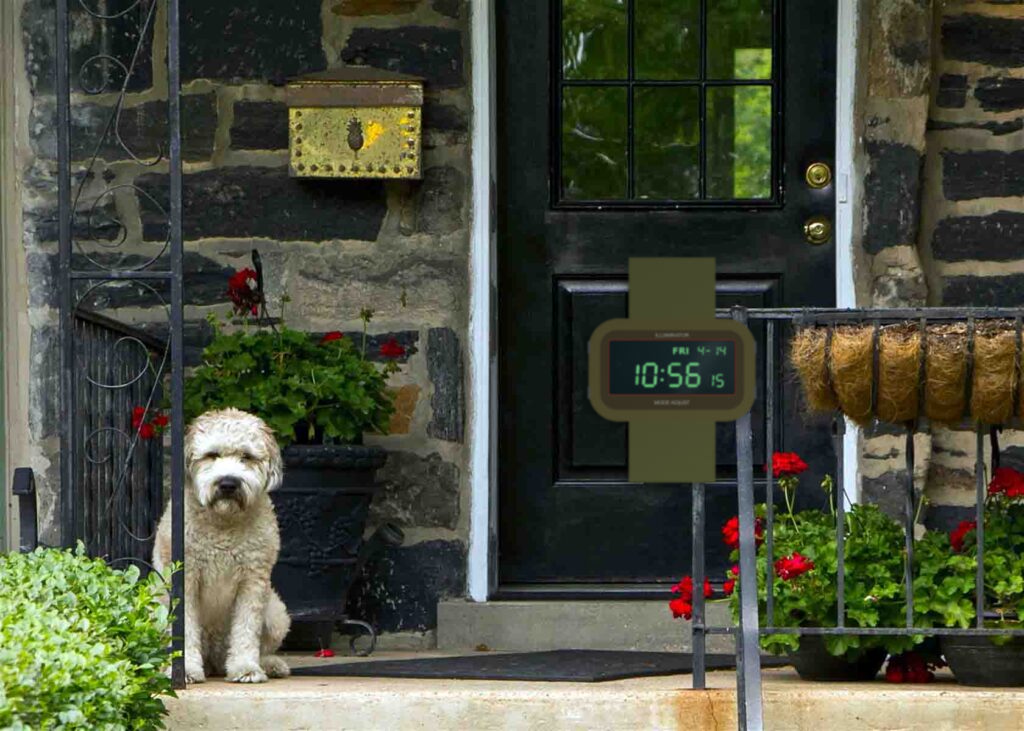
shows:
10,56,15
